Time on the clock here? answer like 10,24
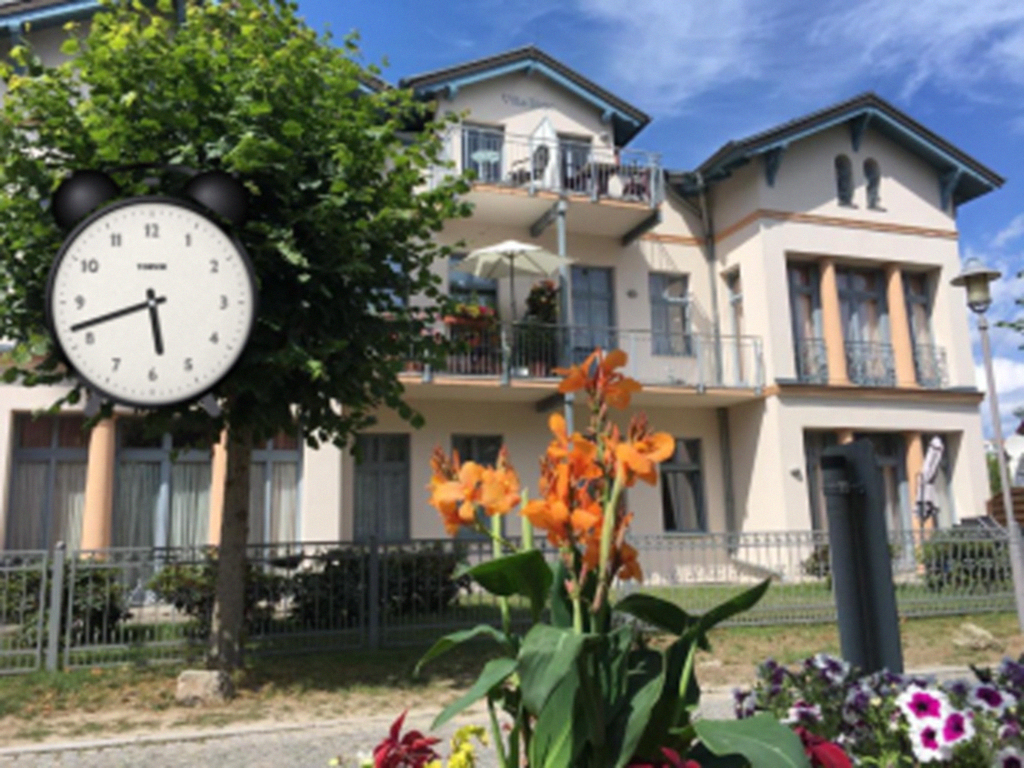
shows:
5,42
